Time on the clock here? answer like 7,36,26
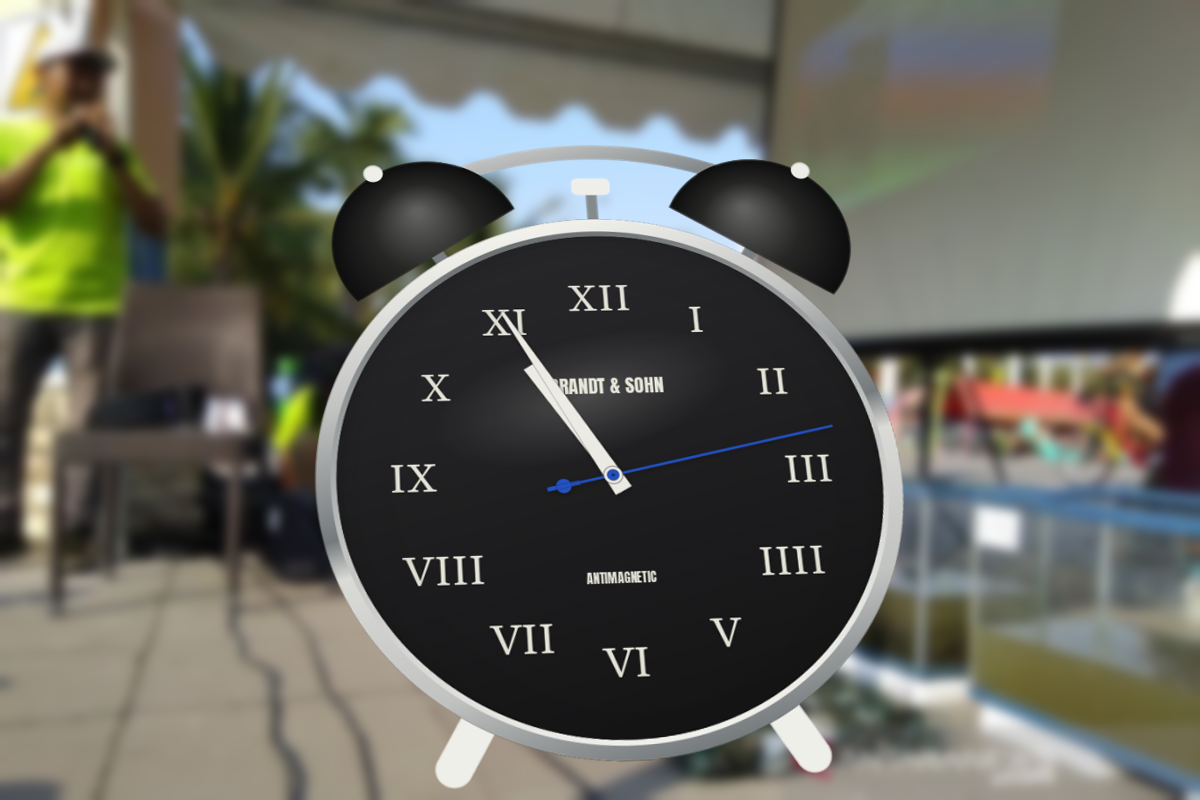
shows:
10,55,13
